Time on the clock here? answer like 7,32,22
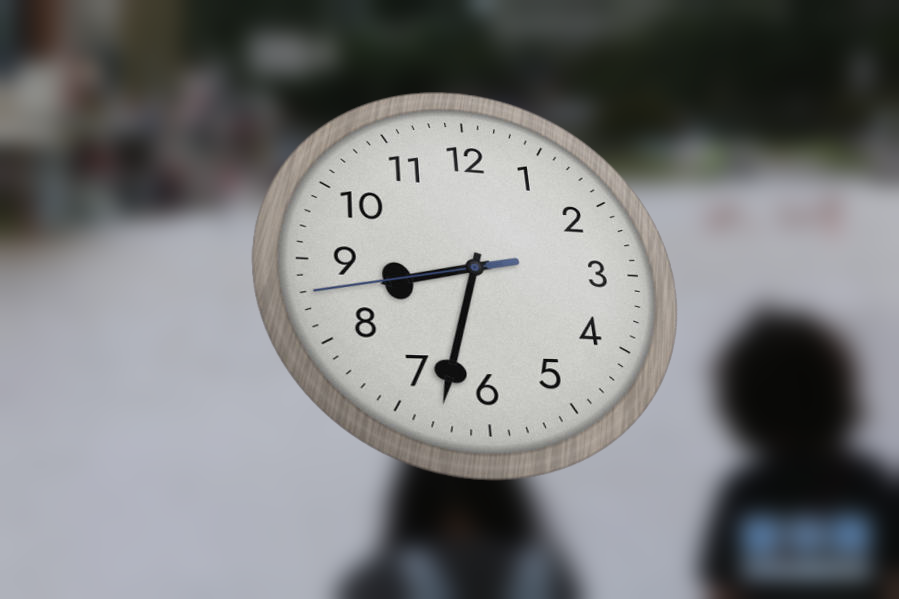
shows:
8,32,43
